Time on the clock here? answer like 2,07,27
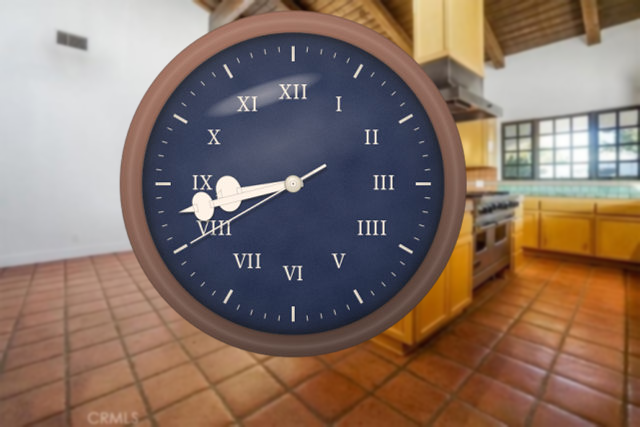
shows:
8,42,40
